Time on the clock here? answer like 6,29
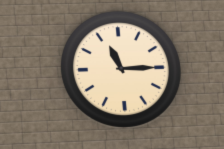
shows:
11,15
